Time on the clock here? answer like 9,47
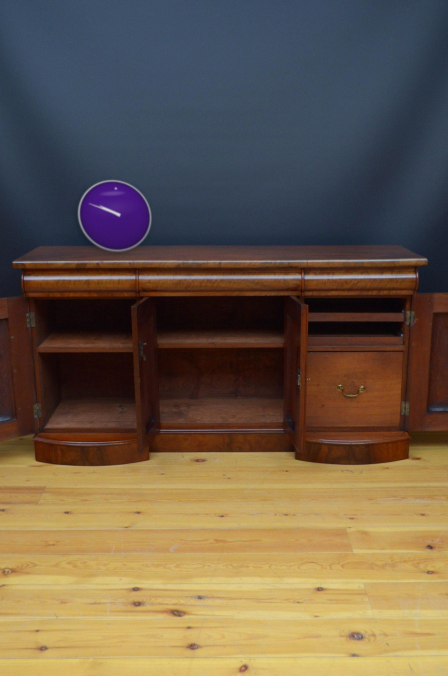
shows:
9,48
